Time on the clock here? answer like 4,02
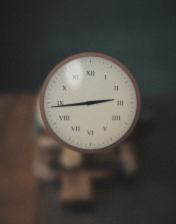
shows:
2,44
